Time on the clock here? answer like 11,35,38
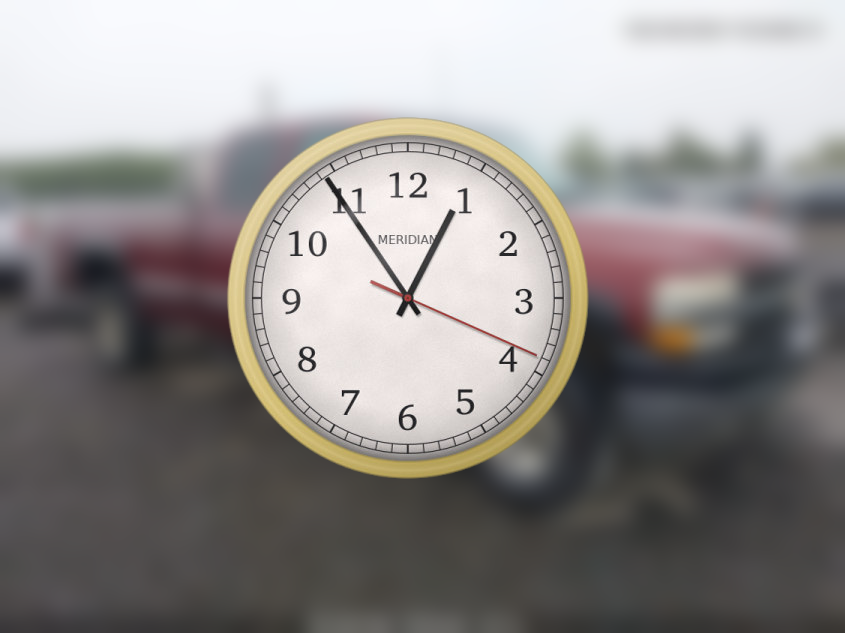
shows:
12,54,19
